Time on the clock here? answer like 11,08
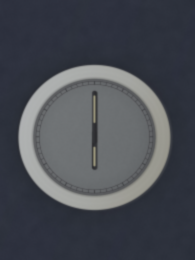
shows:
6,00
